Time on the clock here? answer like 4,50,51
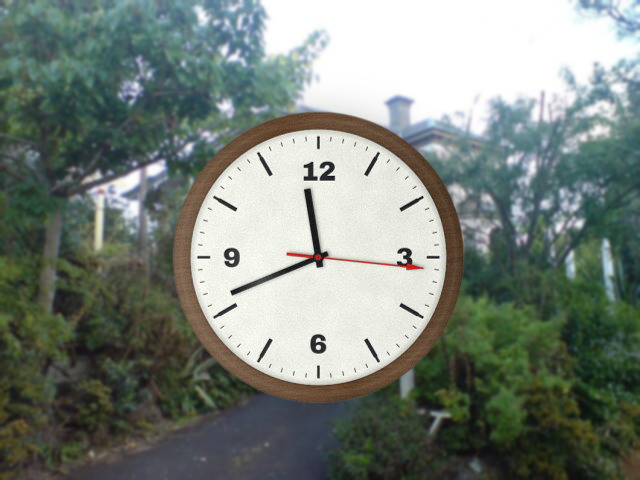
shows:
11,41,16
